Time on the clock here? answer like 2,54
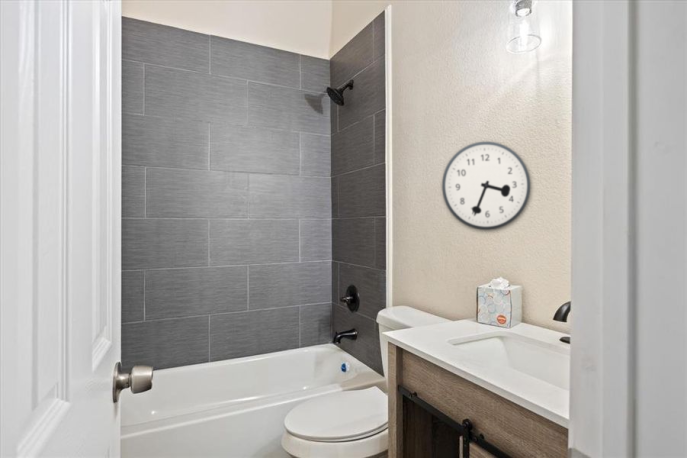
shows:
3,34
